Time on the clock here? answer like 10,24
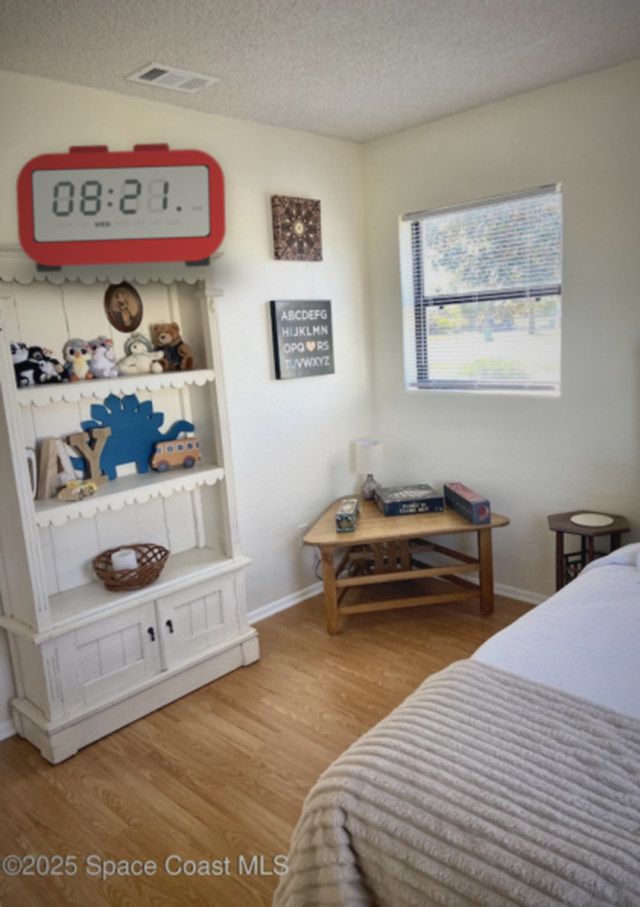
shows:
8,21
